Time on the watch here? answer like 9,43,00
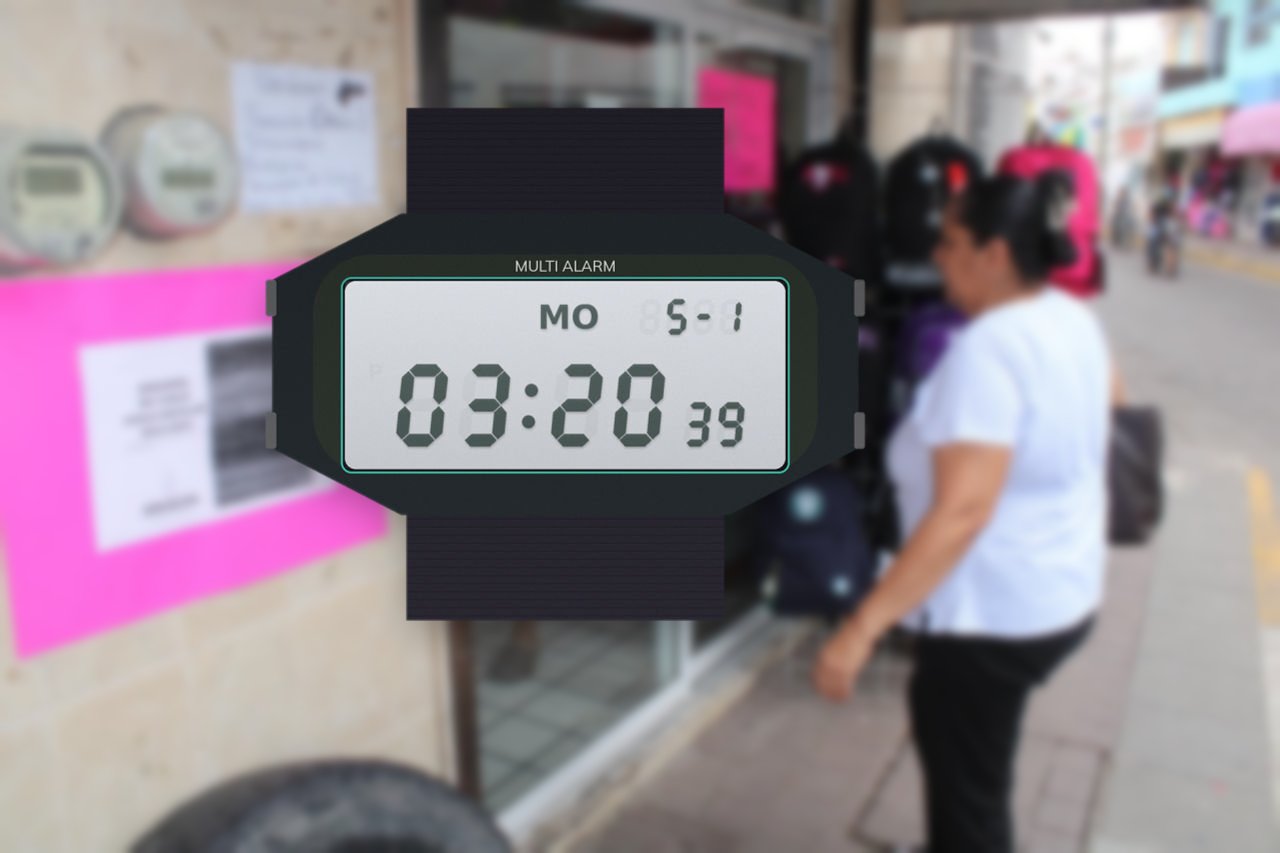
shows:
3,20,39
